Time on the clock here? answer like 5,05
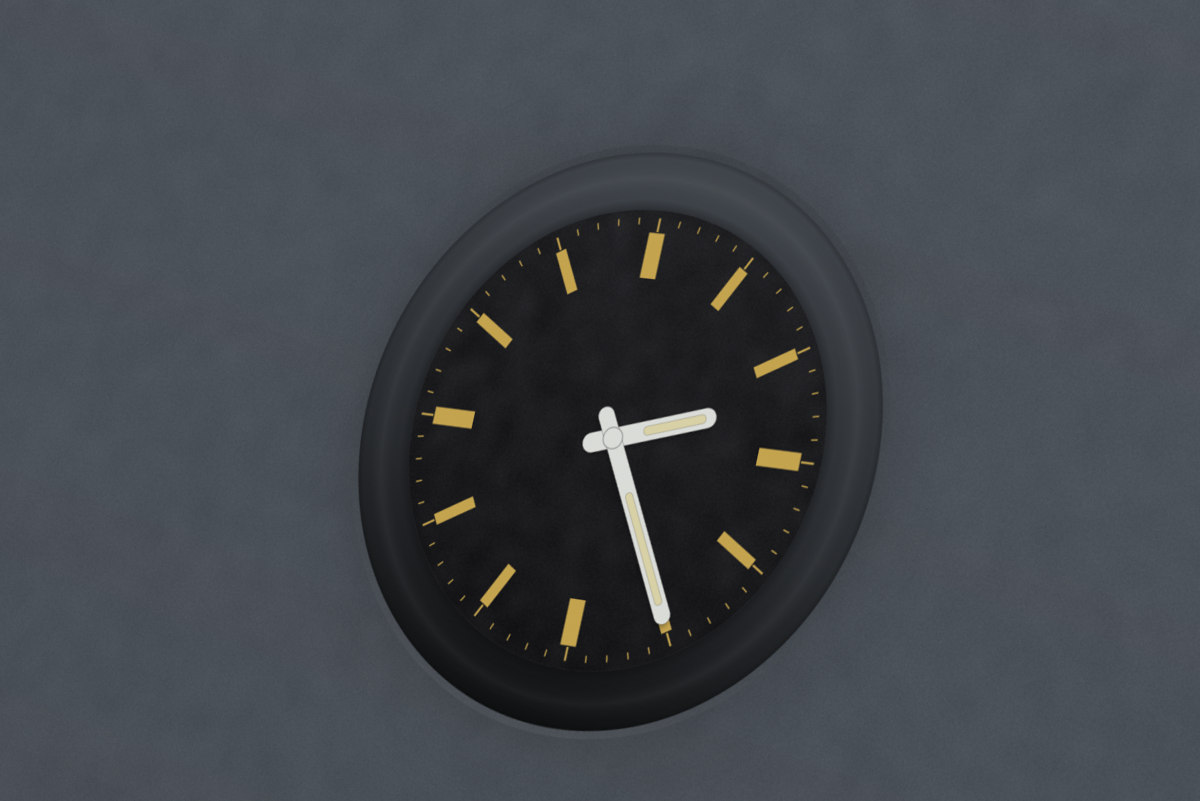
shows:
2,25
